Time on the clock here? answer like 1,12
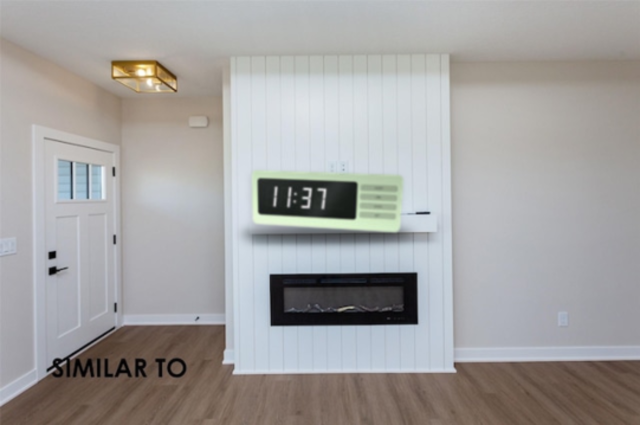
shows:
11,37
